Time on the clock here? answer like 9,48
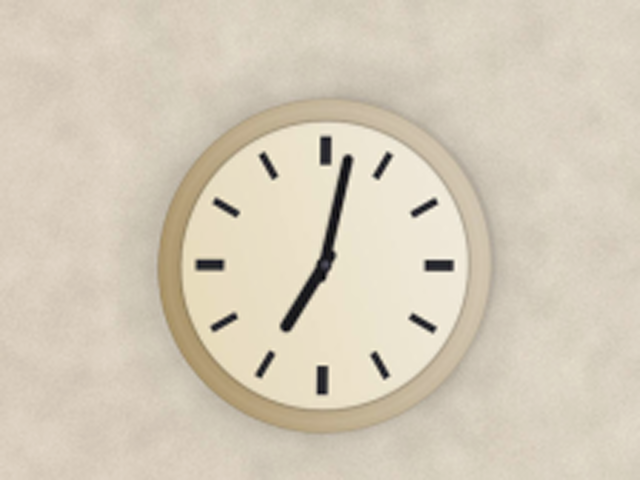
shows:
7,02
